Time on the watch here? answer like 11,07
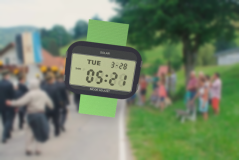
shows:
5,21
